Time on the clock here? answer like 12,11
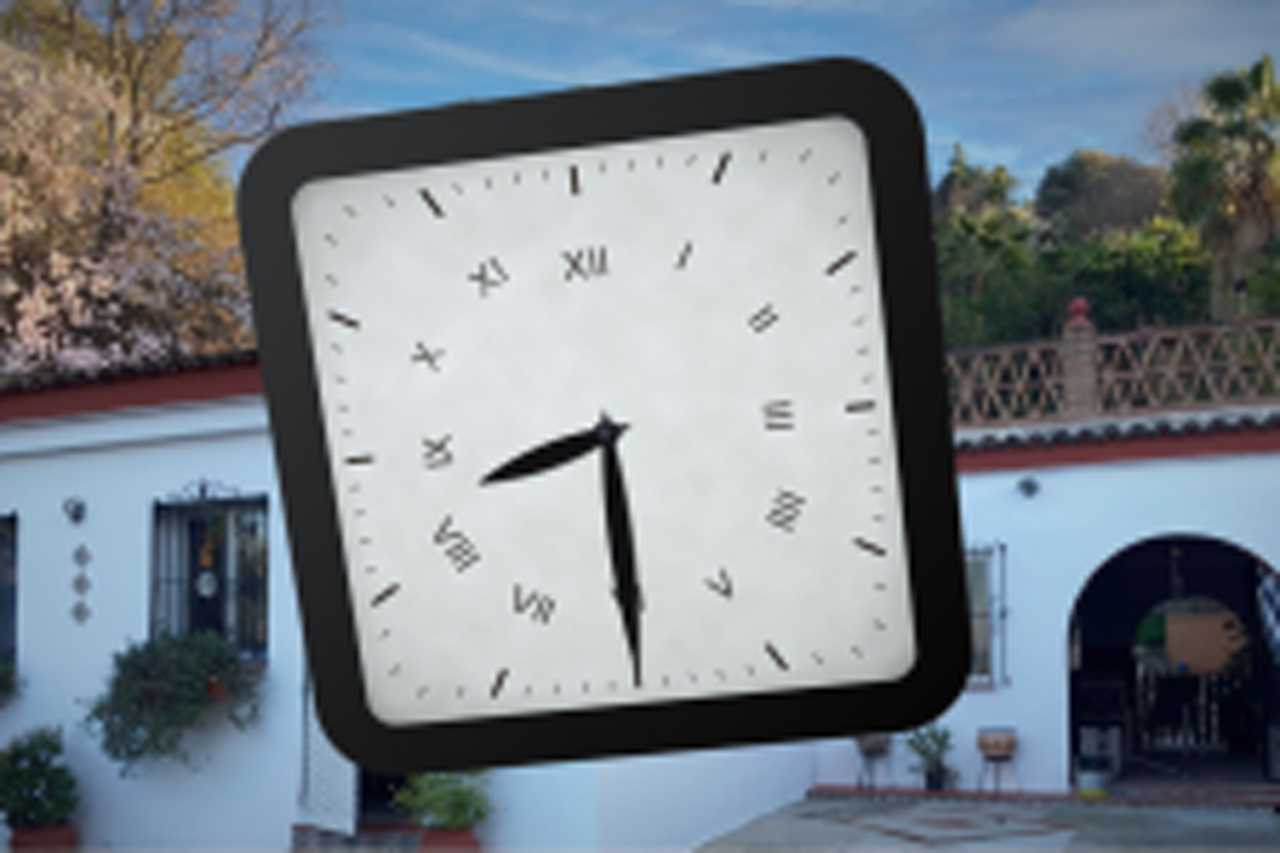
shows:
8,30
